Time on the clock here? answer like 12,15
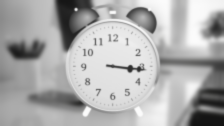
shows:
3,16
